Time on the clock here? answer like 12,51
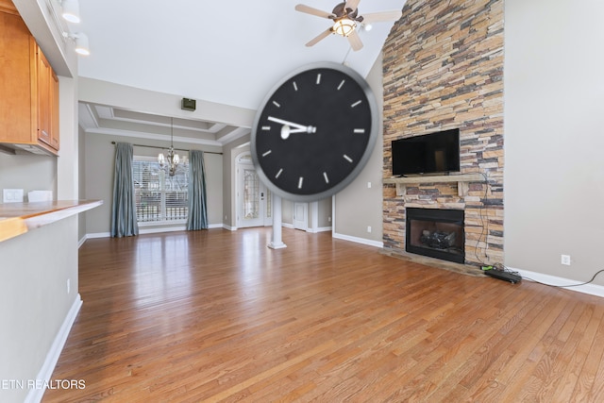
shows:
8,47
